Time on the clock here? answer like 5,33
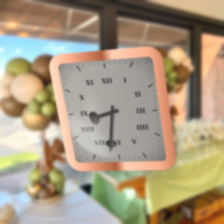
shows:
8,32
